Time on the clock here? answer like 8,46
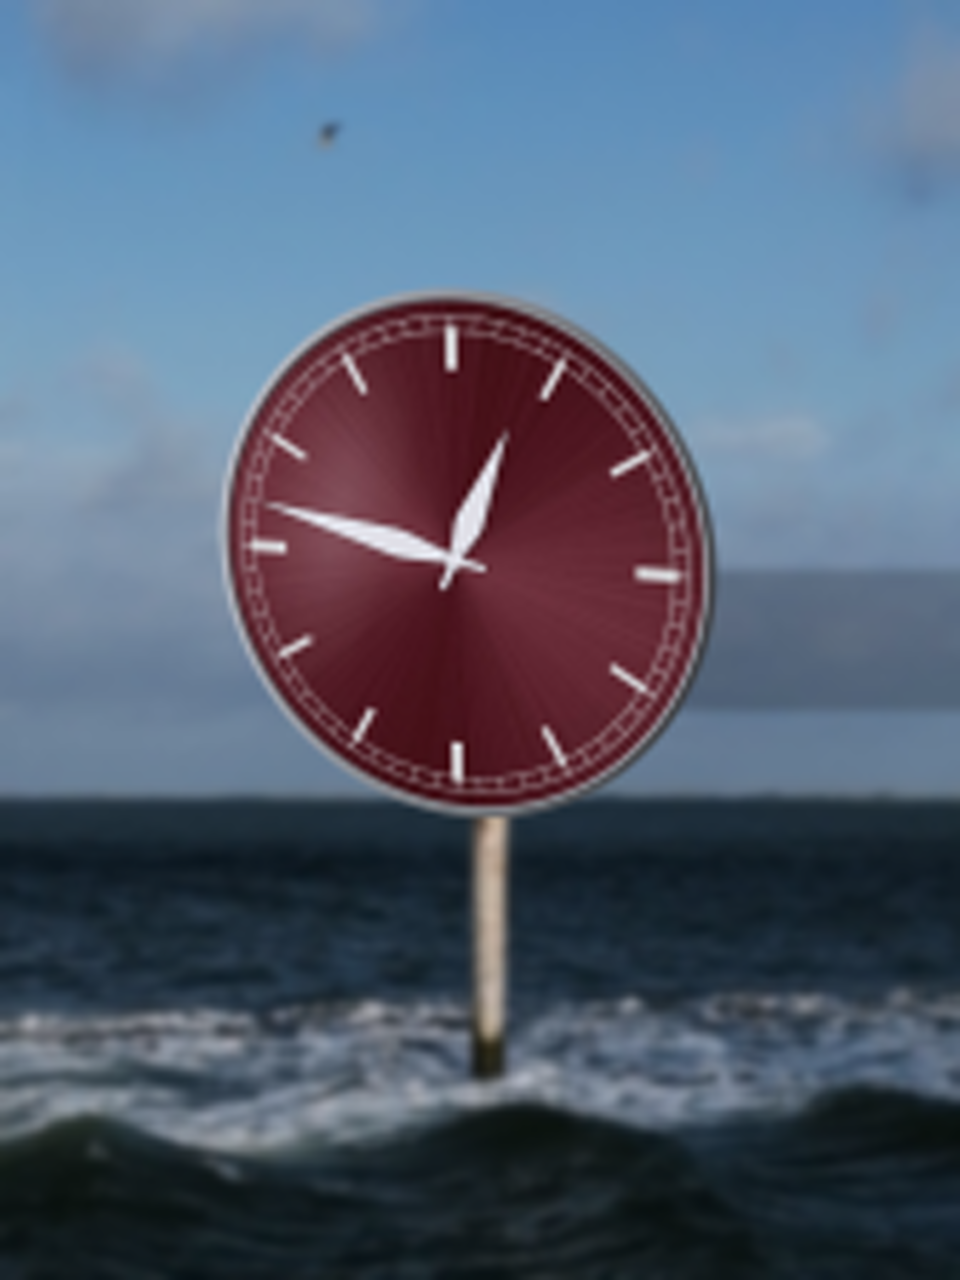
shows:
12,47
